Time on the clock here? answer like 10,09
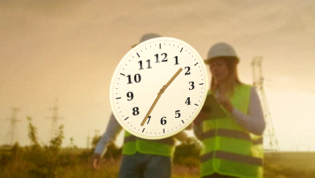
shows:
1,36
